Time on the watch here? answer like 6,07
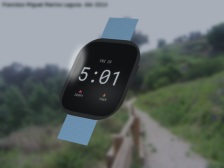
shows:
5,01
